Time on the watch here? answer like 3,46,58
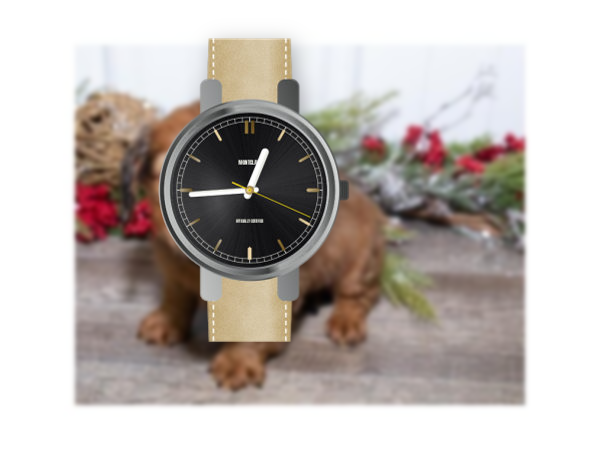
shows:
12,44,19
